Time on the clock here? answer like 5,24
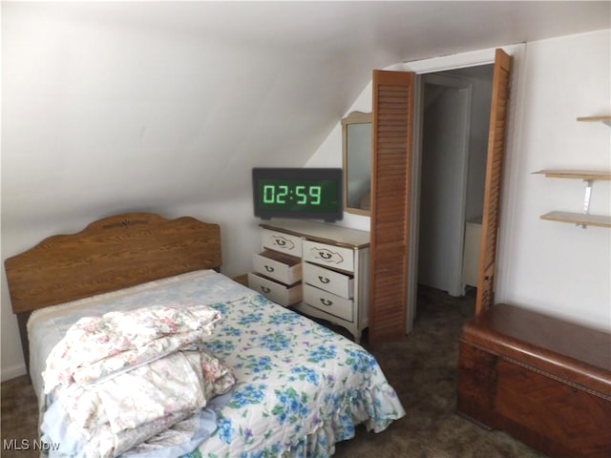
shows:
2,59
